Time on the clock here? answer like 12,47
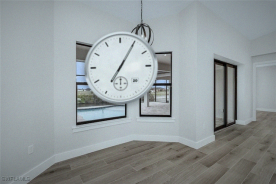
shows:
7,05
